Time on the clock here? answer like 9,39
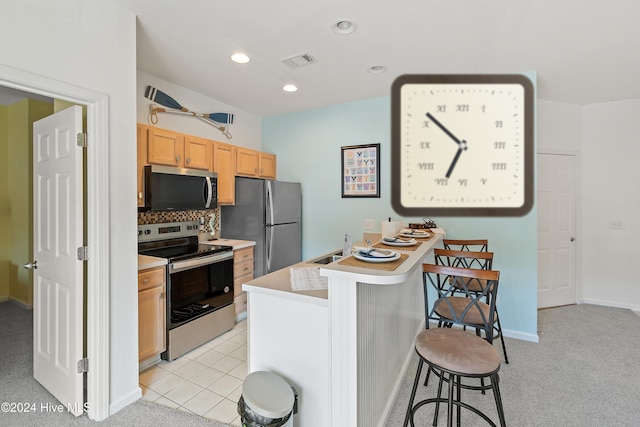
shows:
6,52
